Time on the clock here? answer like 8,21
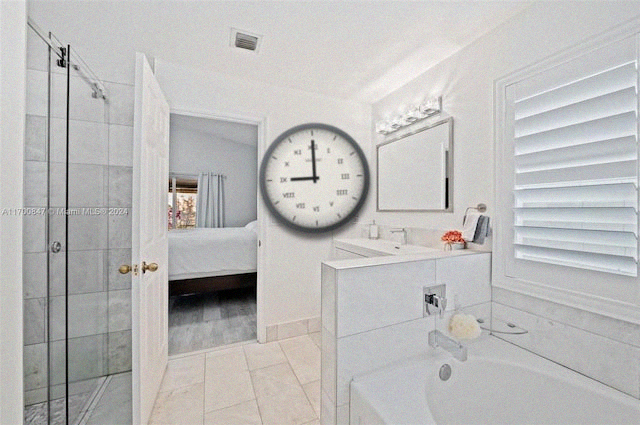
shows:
9,00
